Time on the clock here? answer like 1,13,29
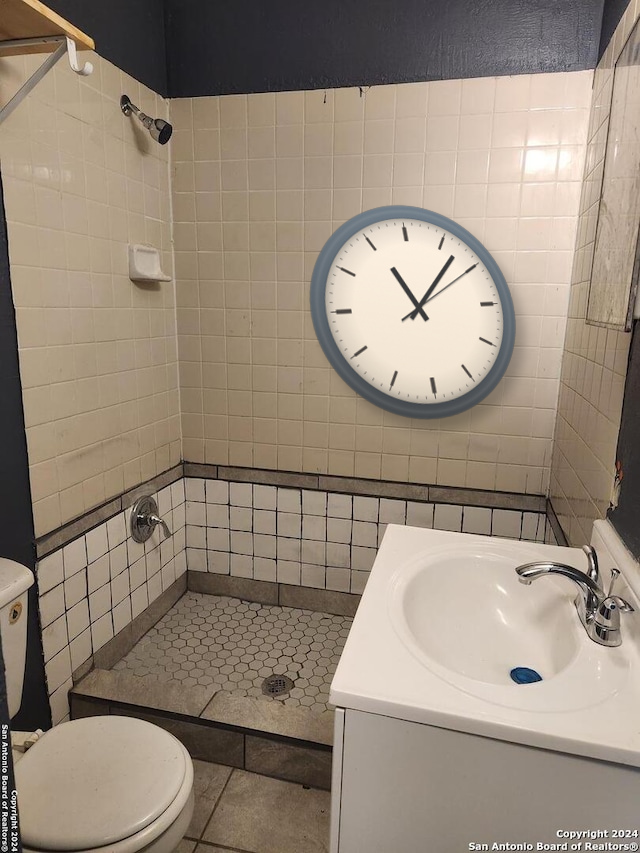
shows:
11,07,10
